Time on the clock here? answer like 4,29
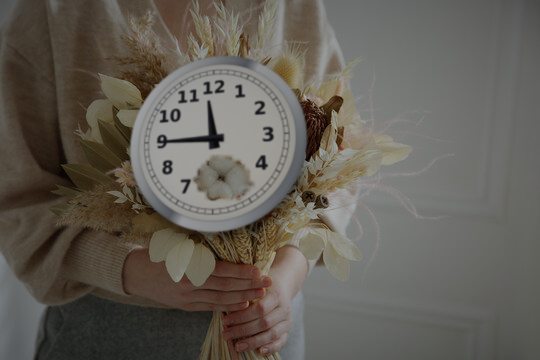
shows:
11,45
